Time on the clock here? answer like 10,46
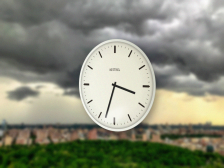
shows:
3,33
